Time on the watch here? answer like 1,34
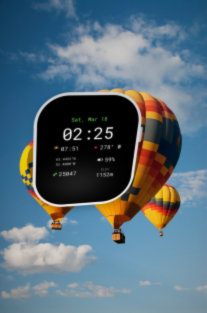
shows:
2,25
